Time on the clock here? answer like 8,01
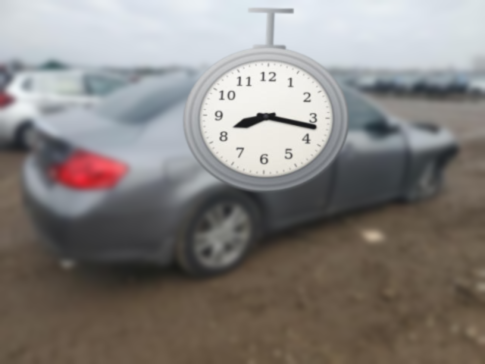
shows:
8,17
